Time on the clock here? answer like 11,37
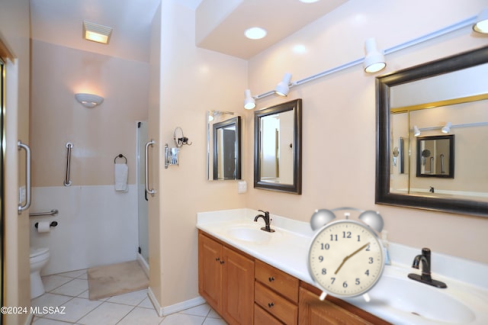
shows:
7,09
